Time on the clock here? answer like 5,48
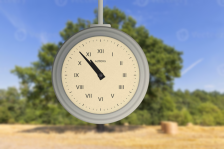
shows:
10,53
